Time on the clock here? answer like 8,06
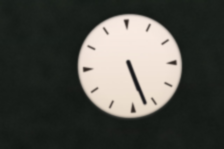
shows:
5,27
